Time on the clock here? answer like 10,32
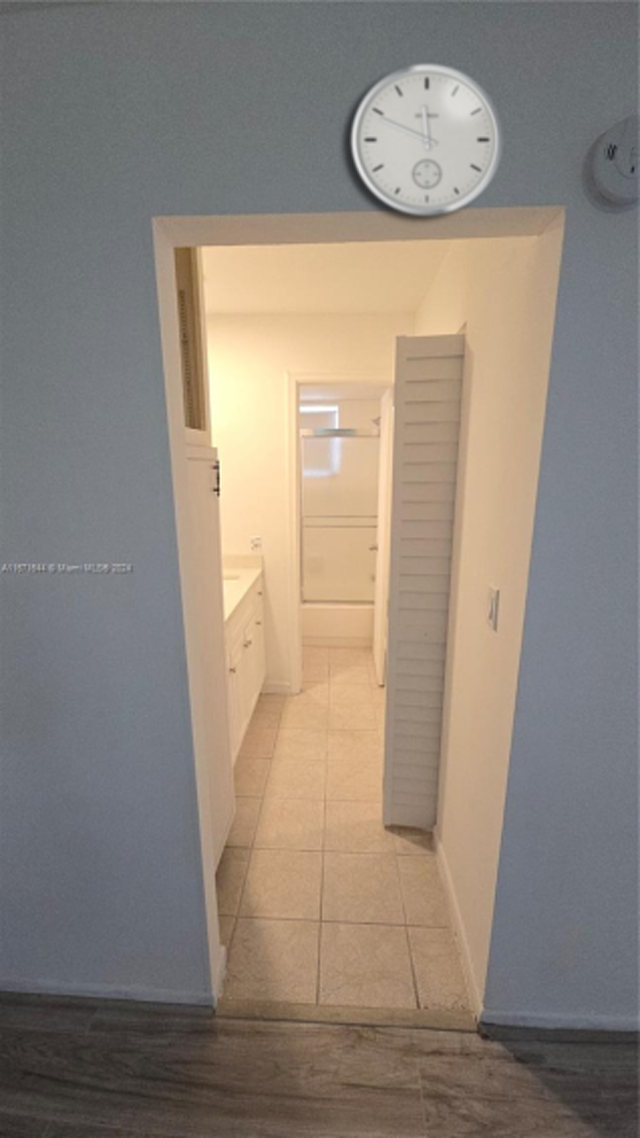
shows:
11,49
